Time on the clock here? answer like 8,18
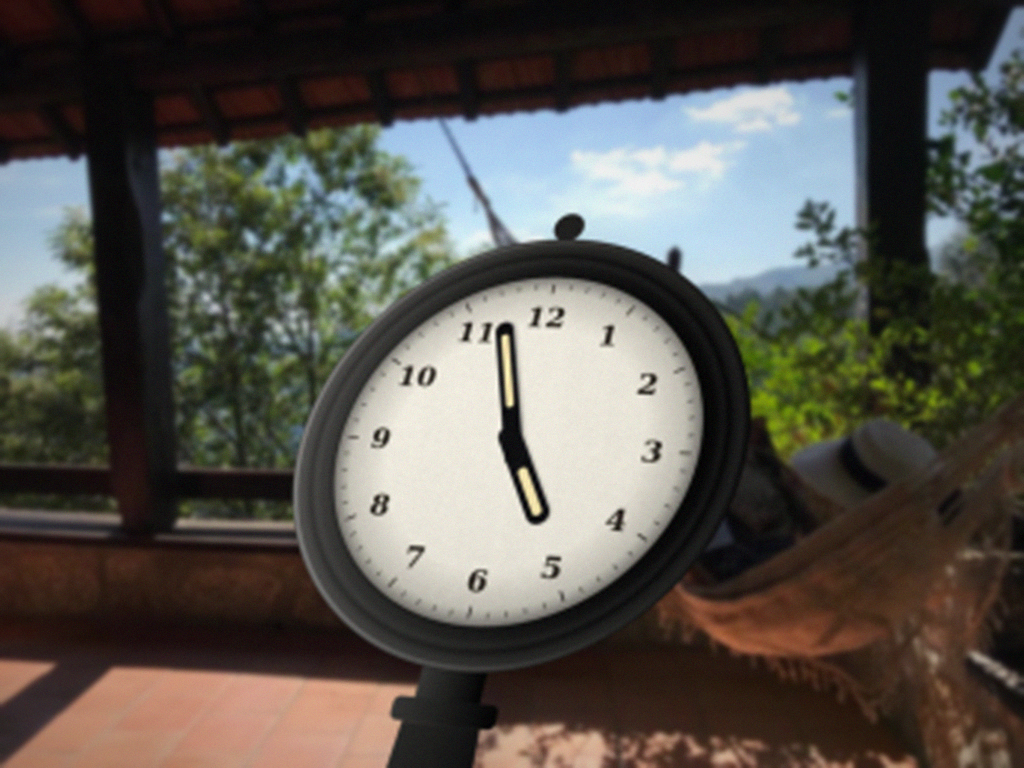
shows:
4,57
